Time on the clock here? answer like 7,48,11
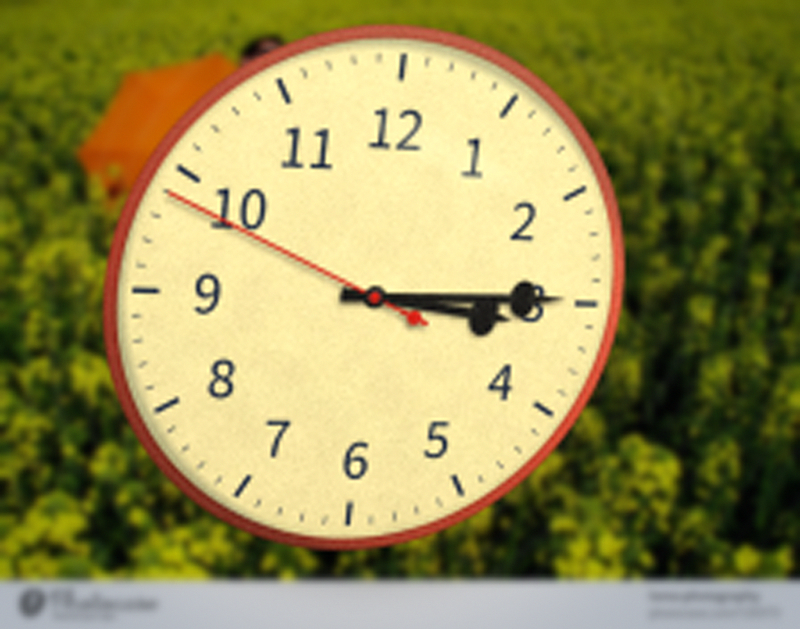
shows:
3,14,49
